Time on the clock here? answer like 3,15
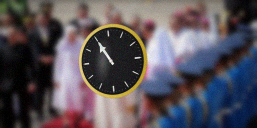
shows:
10,55
